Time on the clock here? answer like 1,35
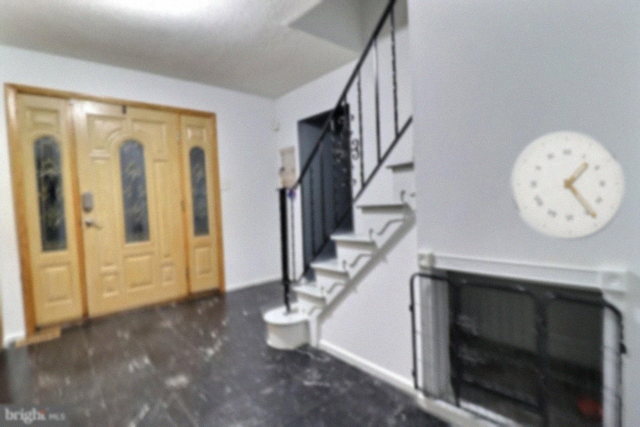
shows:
1,24
